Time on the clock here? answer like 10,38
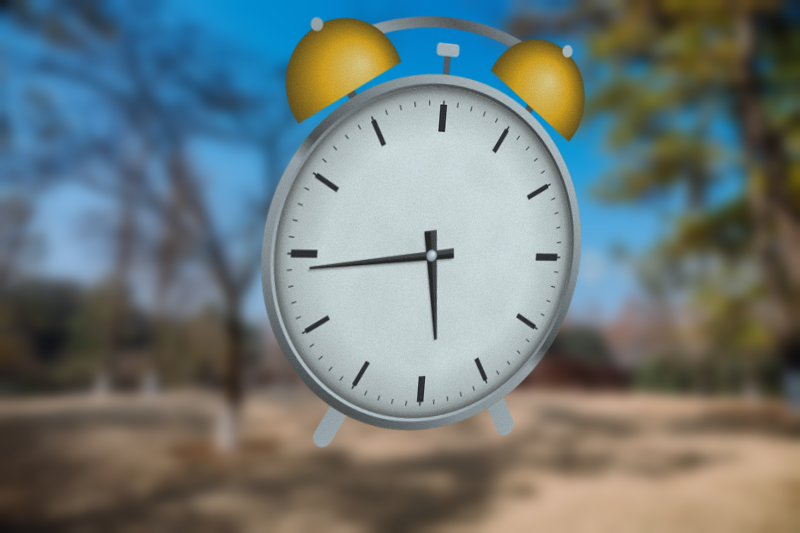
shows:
5,44
